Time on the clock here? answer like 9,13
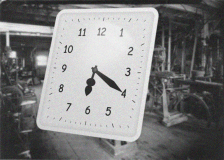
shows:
6,20
